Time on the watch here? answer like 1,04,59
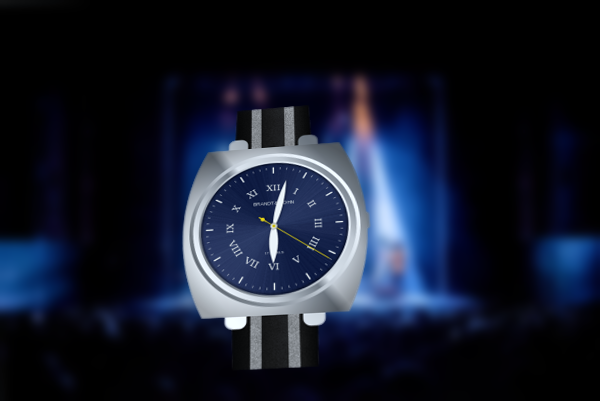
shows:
6,02,21
